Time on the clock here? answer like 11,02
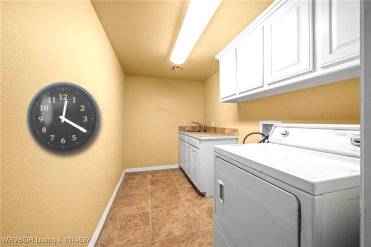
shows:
12,20
